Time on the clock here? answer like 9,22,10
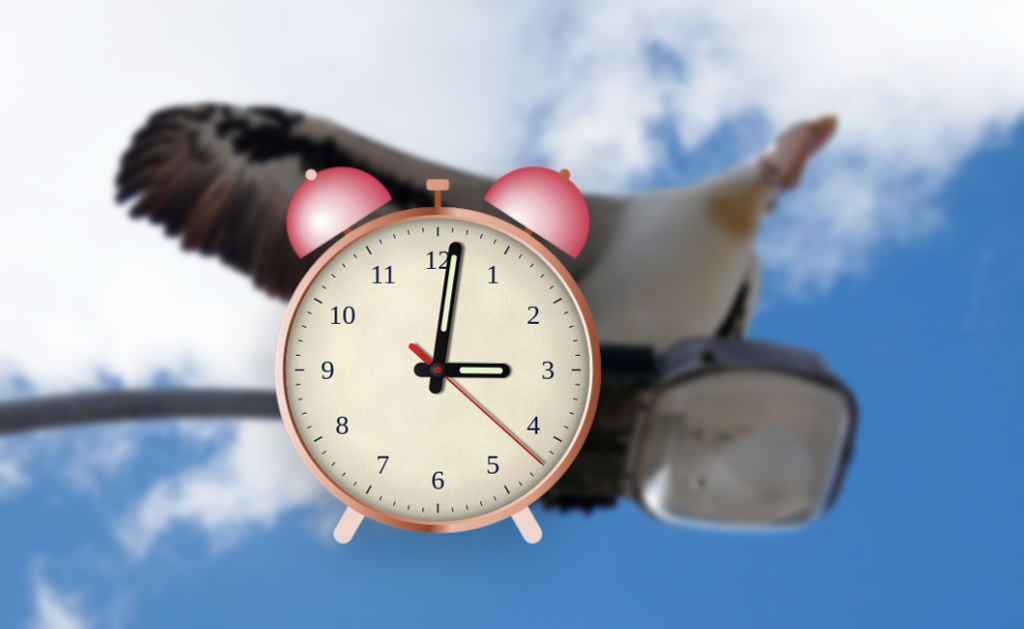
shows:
3,01,22
